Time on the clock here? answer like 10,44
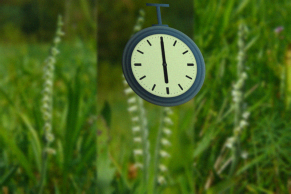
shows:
6,00
